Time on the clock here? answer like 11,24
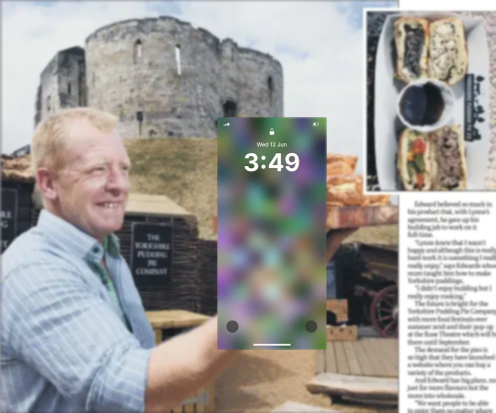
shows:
3,49
